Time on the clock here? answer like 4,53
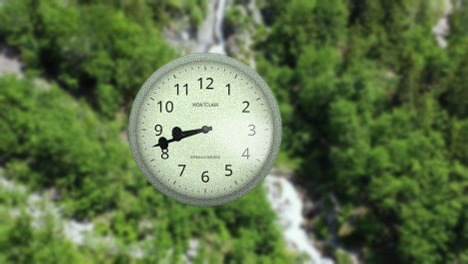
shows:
8,42
